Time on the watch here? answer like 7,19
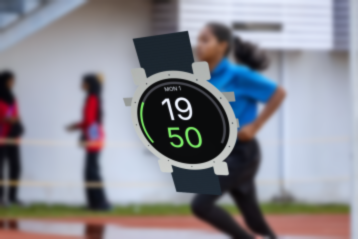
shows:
19,50
